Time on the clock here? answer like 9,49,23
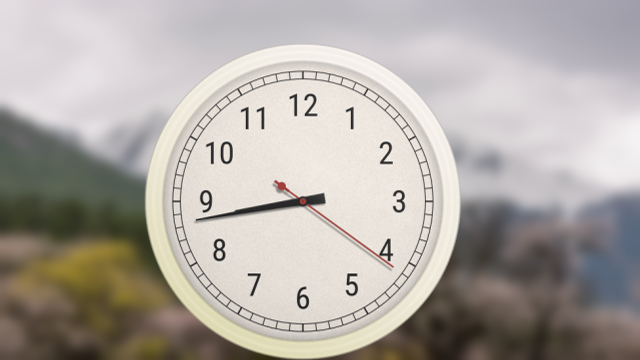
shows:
8,43,21
